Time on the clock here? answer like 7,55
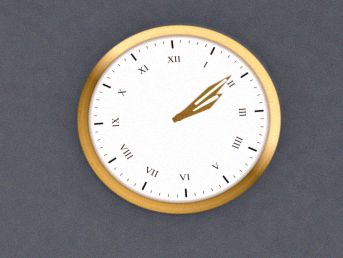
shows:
2,09
